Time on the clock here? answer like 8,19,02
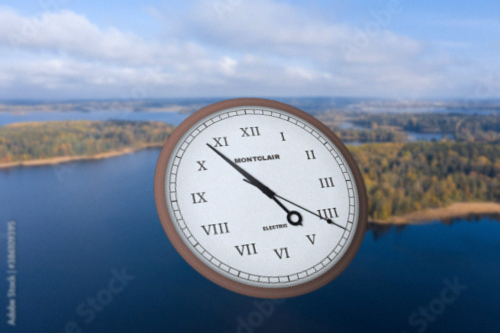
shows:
4,53,21
